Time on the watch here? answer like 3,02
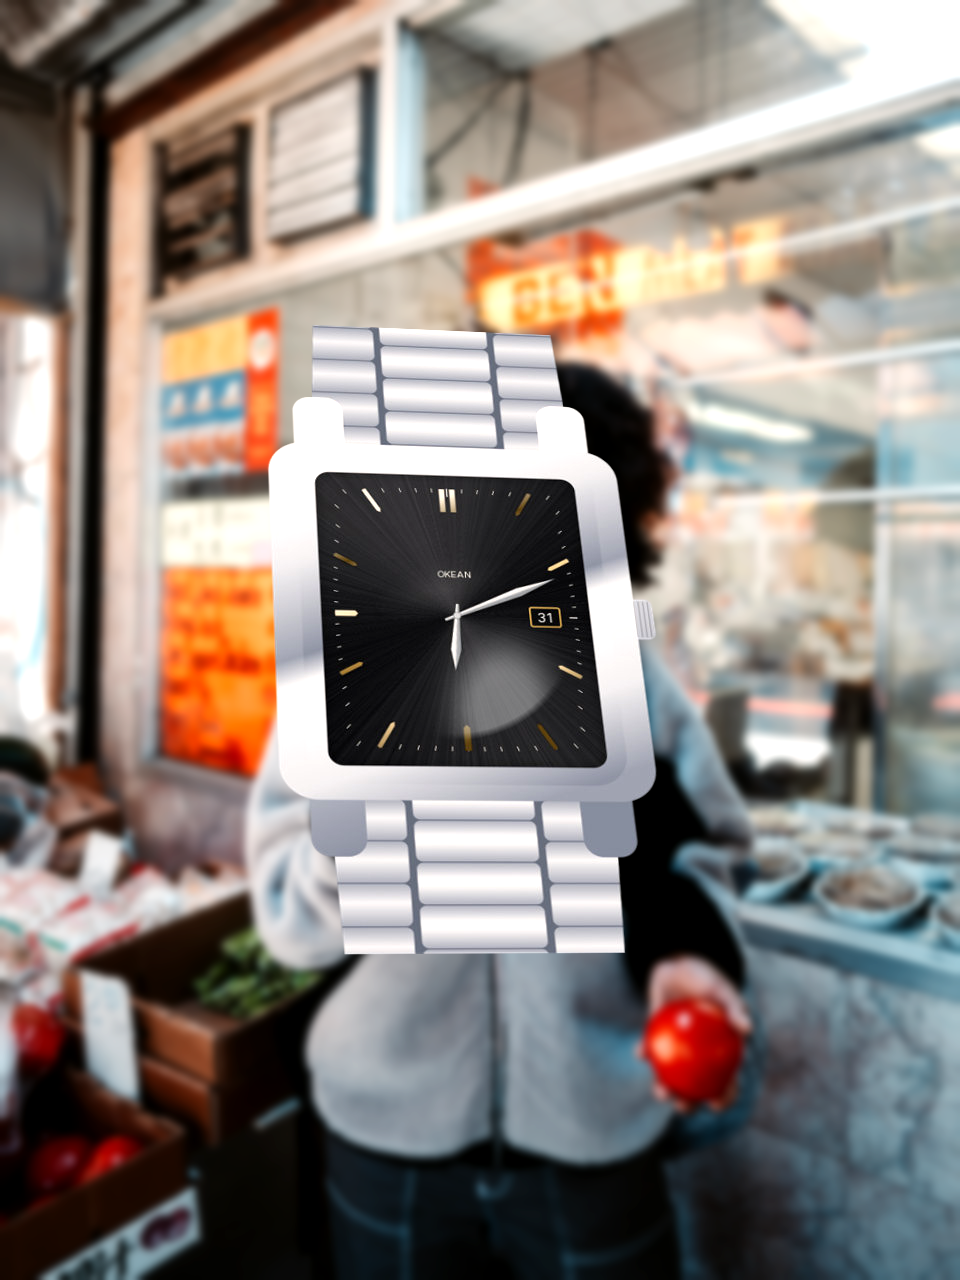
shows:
6,11
